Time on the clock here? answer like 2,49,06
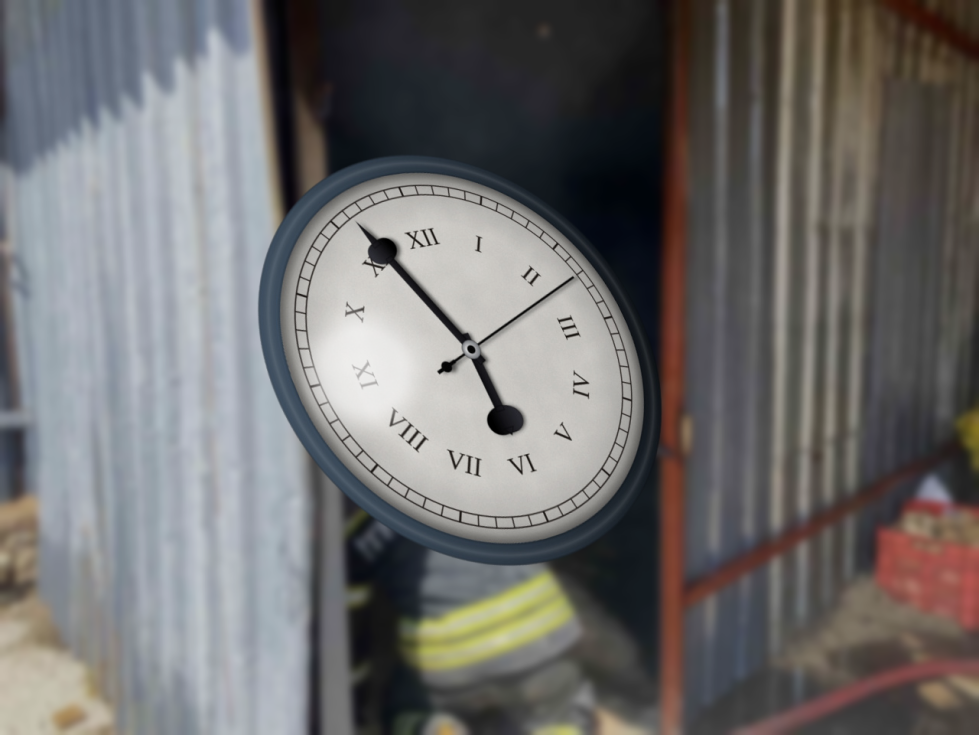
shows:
5,56,12
